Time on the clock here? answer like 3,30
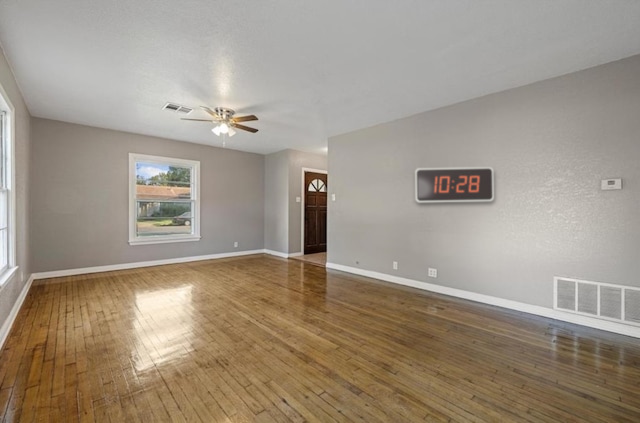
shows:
10,28
